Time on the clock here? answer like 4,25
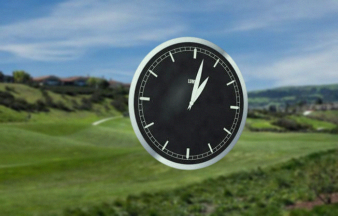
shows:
1,02
